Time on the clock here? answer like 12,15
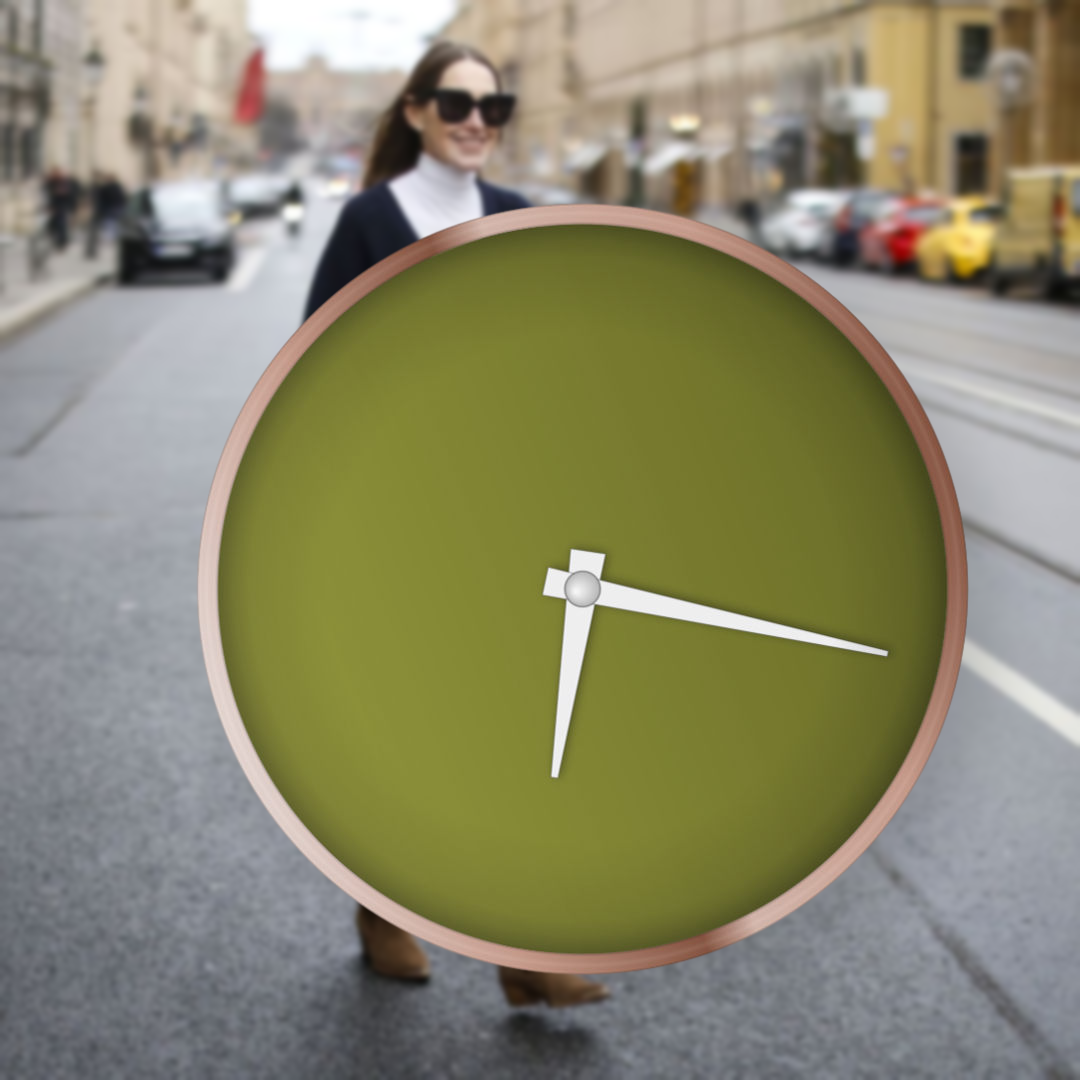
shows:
6,17
